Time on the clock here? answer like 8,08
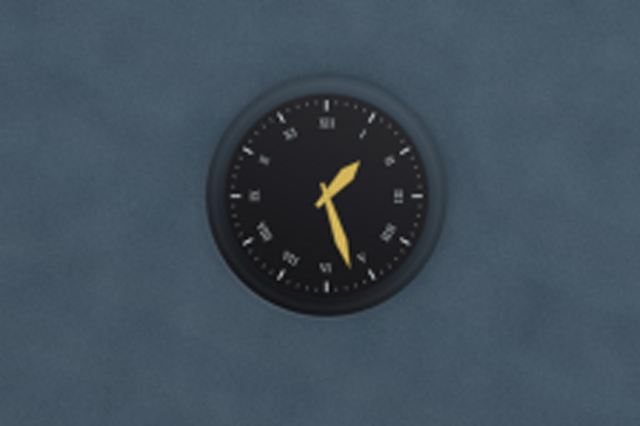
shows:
1,27
